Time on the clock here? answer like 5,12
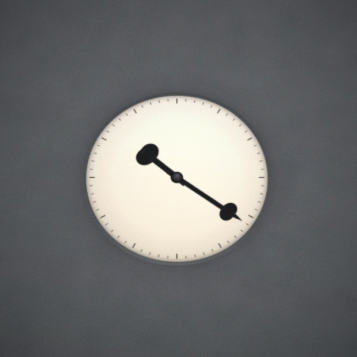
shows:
10,21
